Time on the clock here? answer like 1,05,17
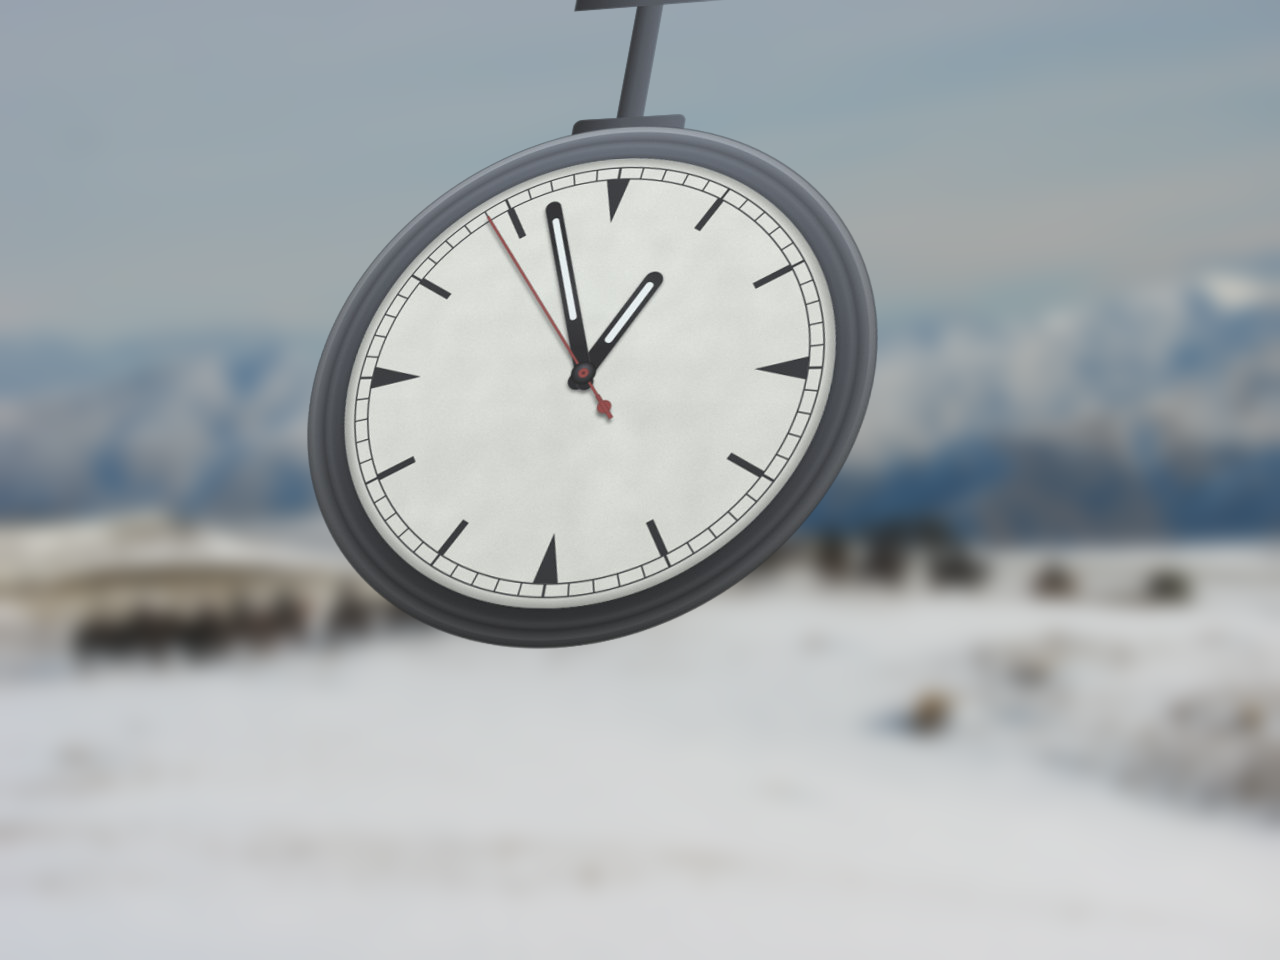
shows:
12,56,54
